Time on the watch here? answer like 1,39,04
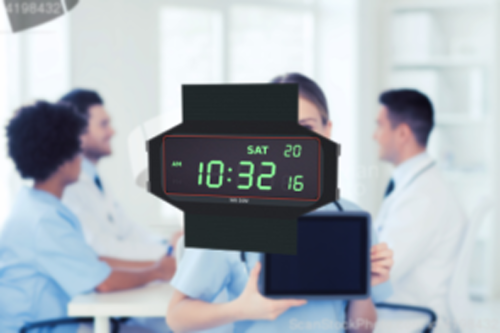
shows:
10,32,16
